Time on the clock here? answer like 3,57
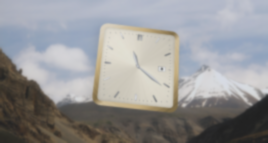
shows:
11,21
